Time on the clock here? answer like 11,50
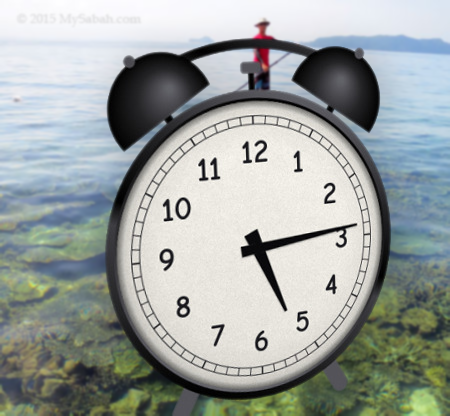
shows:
5,14
